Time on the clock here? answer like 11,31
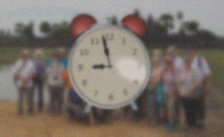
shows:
8,58
